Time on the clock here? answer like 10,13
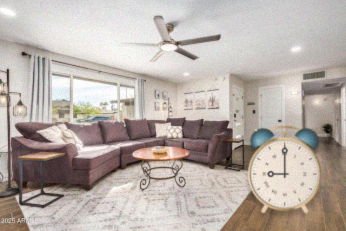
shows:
9,00
